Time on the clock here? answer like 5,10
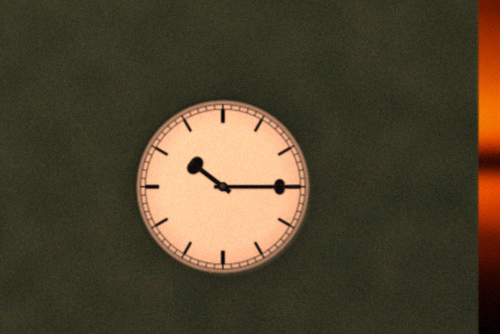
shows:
10,15
